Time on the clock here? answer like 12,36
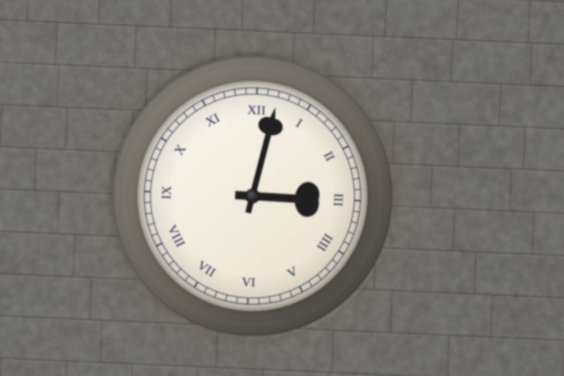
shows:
3,02
